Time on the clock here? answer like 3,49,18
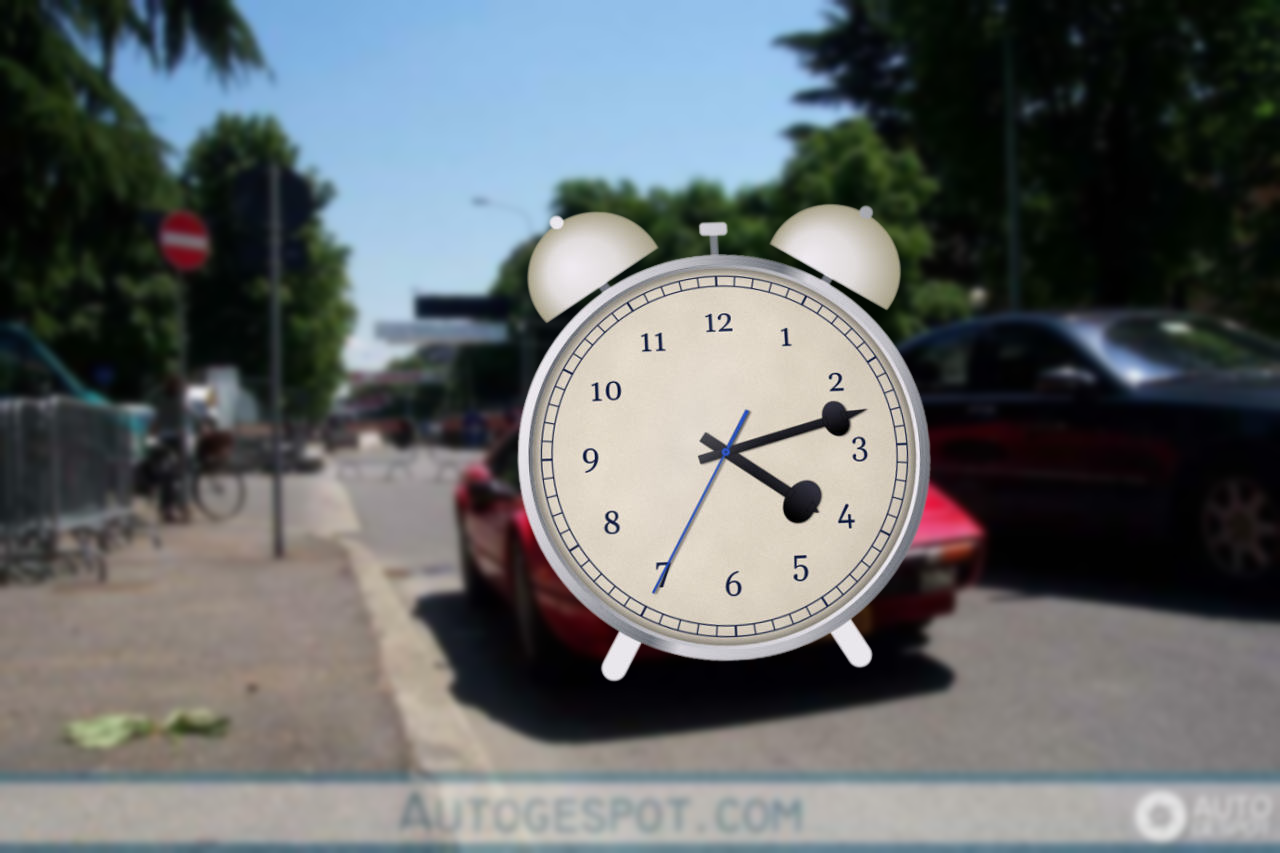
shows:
4,12,35
